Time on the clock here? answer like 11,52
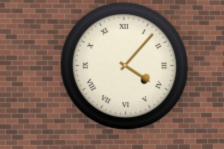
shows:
4,07
